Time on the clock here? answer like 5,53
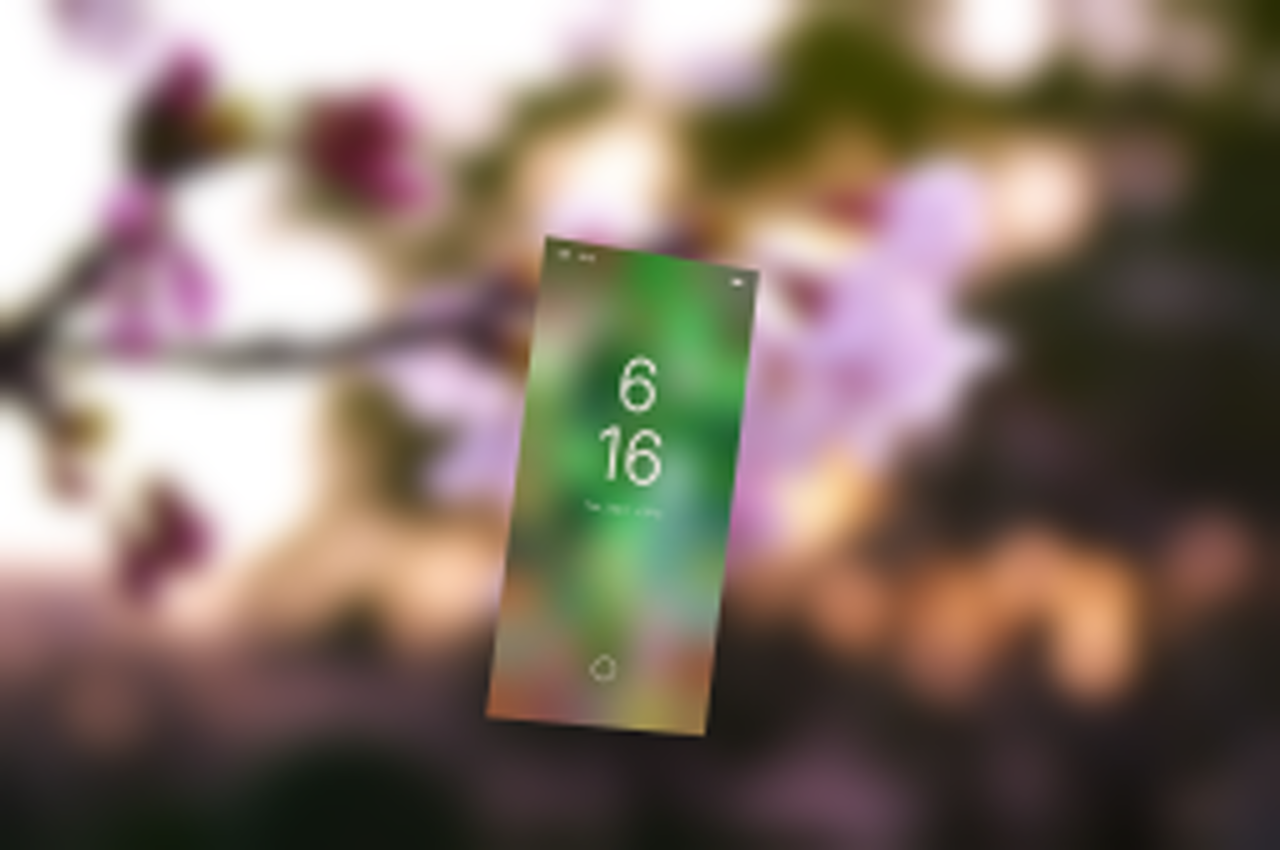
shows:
6,16
